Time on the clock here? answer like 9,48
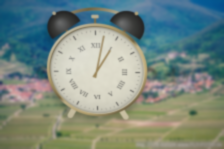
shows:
1,02
